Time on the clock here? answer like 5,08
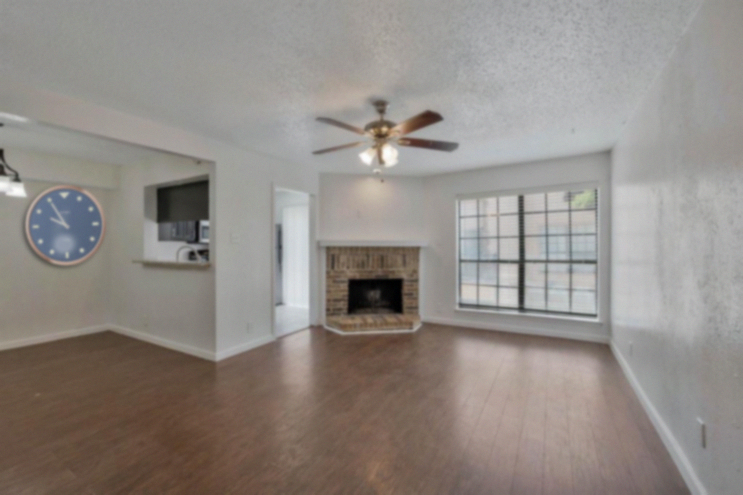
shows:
9,55
